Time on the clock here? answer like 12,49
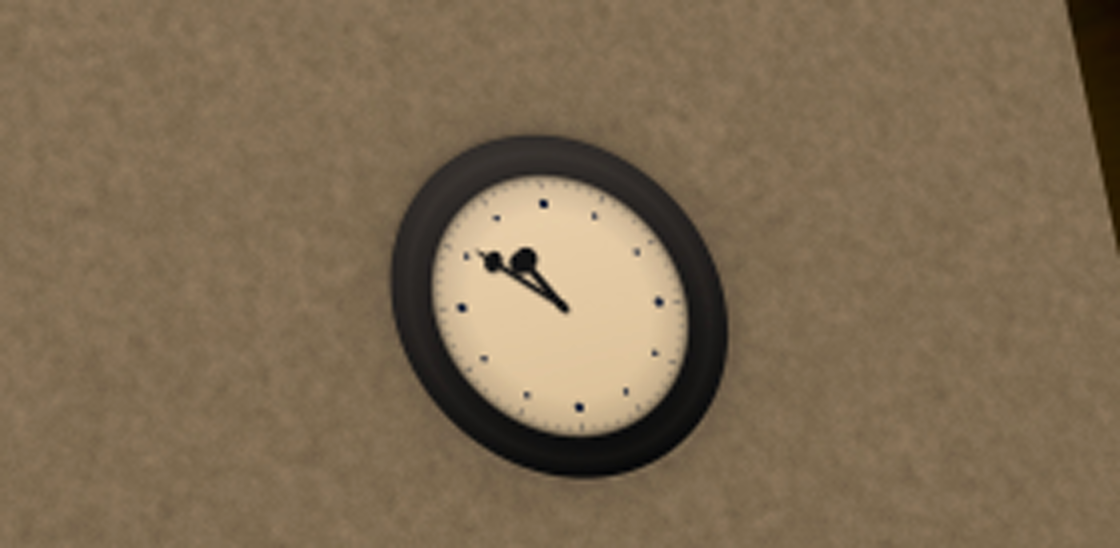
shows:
10,51
